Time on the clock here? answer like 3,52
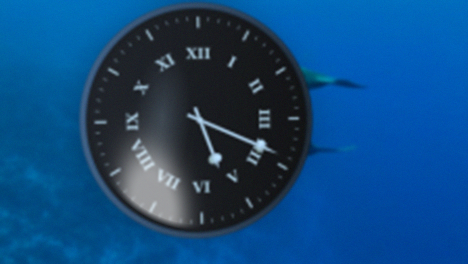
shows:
5,19
